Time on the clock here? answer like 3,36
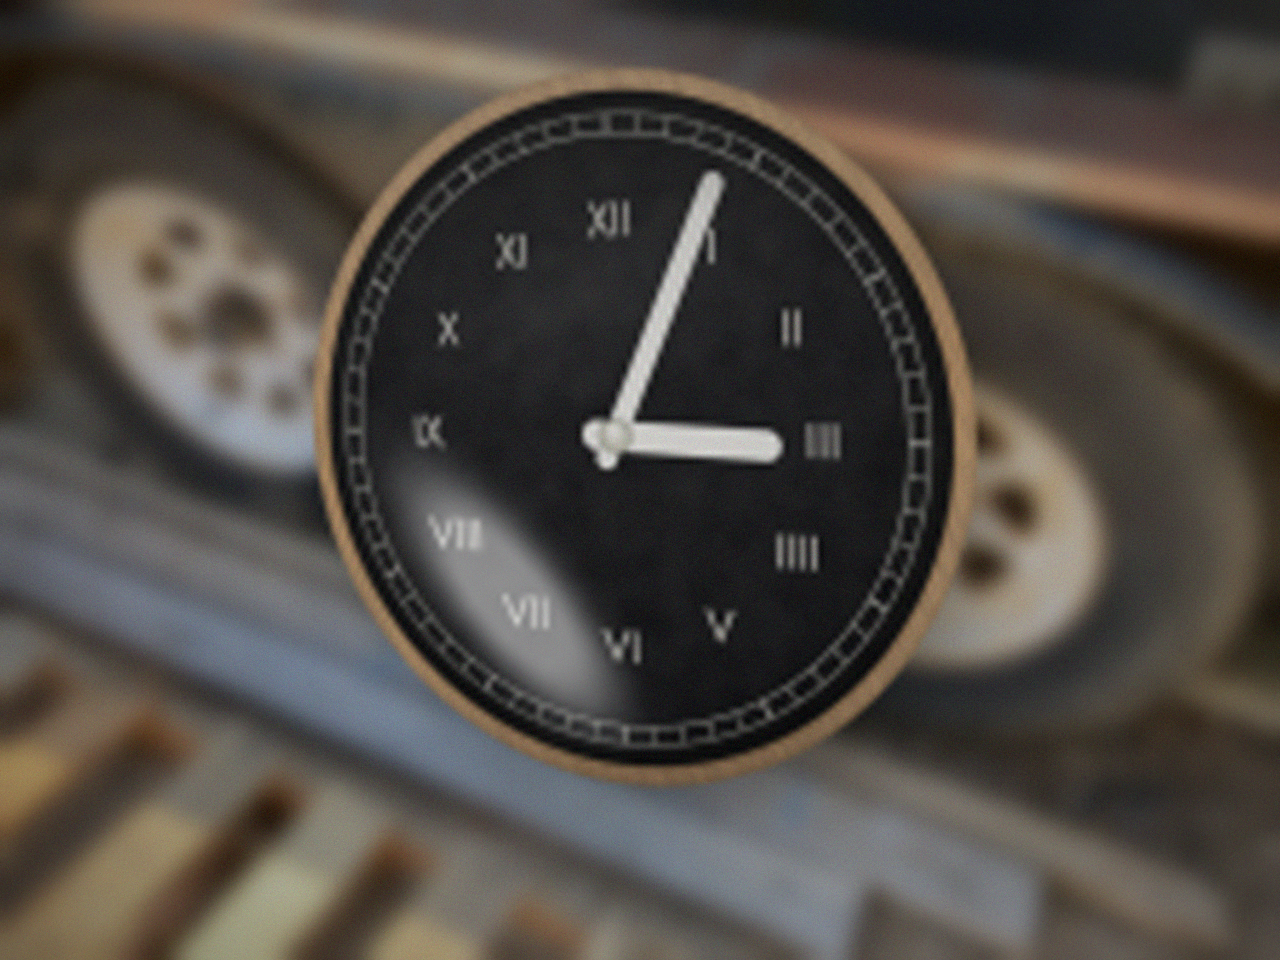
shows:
3,04
